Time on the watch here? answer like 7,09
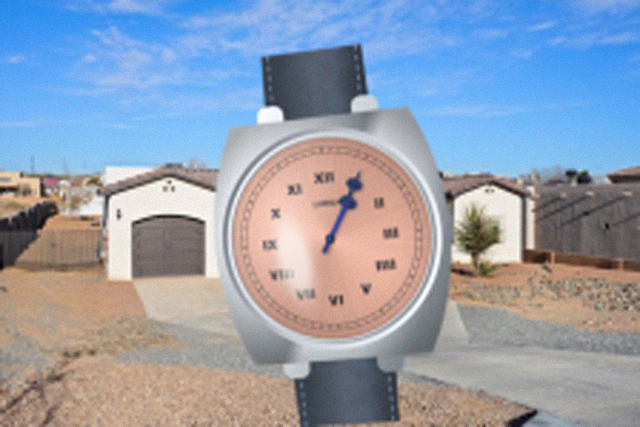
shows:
1,05
